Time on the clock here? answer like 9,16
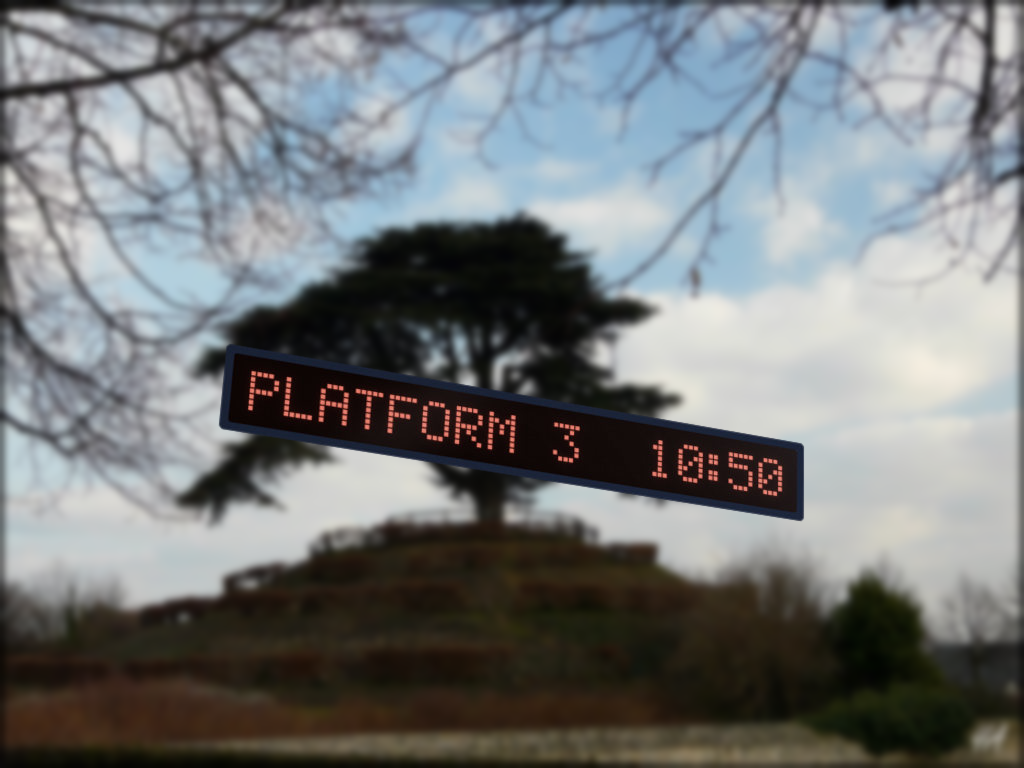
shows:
10,50
